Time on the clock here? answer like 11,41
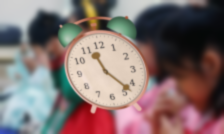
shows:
11,23
